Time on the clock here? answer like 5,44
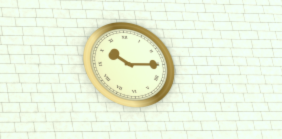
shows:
10,15
